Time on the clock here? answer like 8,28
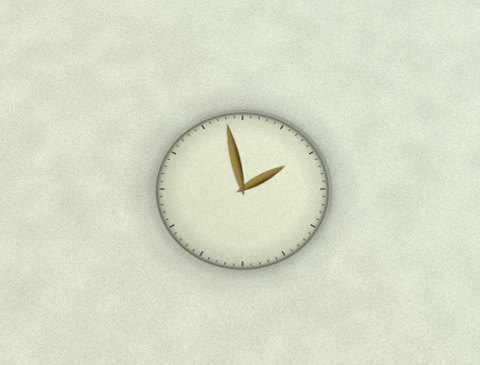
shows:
1,58
